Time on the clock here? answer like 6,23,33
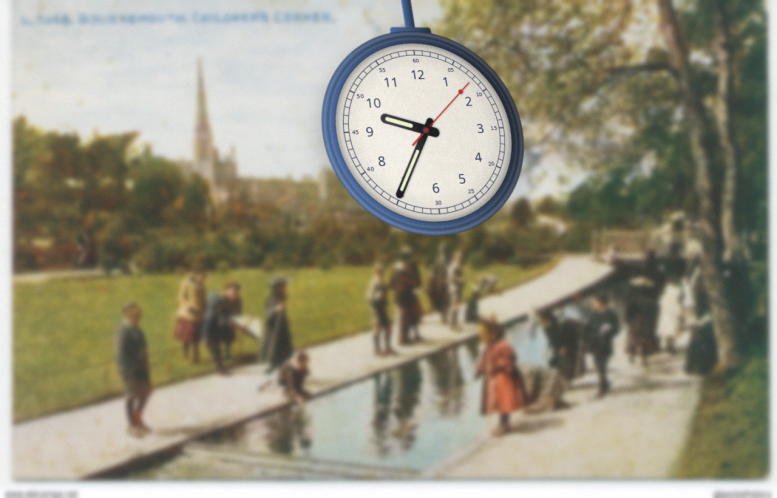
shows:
9,35,08
